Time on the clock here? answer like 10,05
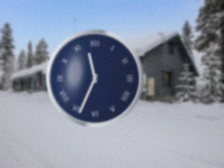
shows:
11,34
